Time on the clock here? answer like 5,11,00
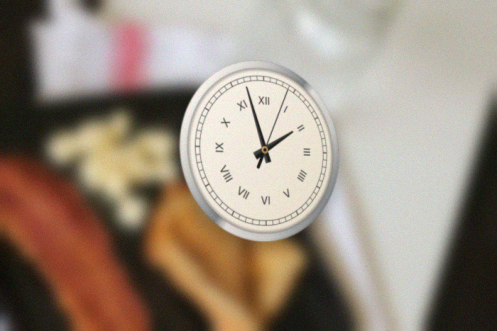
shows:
1,57,04
